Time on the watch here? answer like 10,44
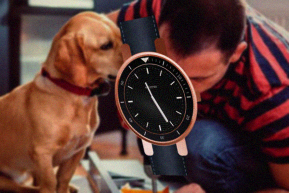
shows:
11,26
